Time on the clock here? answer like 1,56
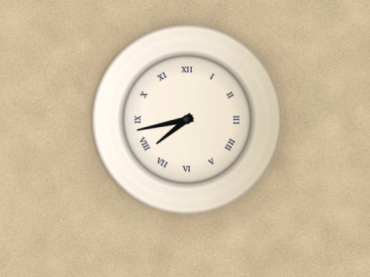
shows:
7,43
